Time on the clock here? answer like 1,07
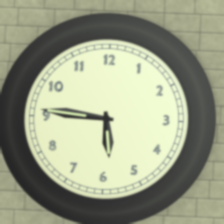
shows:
5,46
